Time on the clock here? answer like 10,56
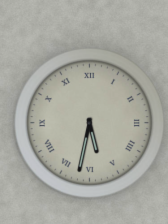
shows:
5,32
